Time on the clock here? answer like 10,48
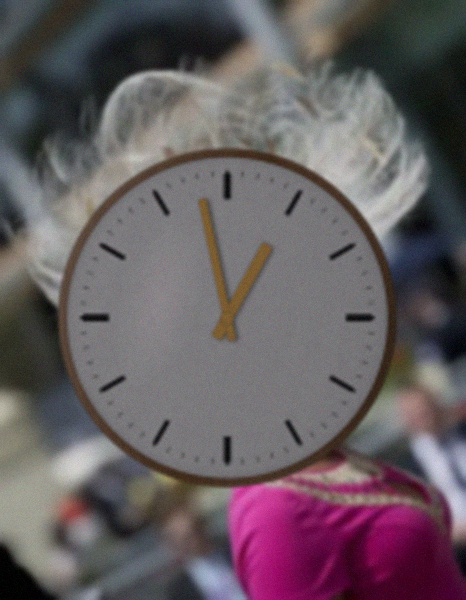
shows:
12,58
